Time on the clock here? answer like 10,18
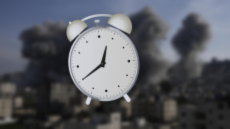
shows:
12,40
